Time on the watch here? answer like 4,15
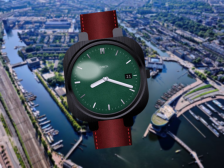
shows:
8,19
